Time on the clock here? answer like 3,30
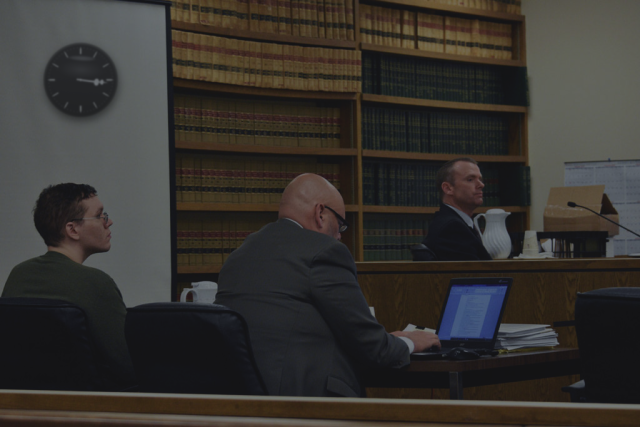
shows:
3,16
